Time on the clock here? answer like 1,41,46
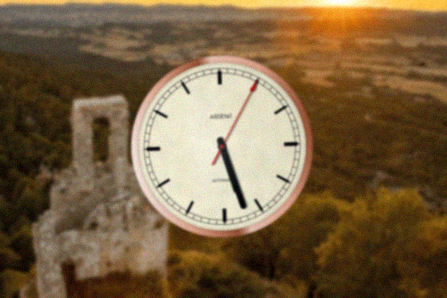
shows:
5,27,05
